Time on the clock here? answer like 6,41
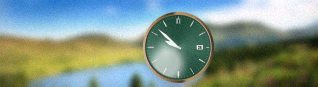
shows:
9,52
